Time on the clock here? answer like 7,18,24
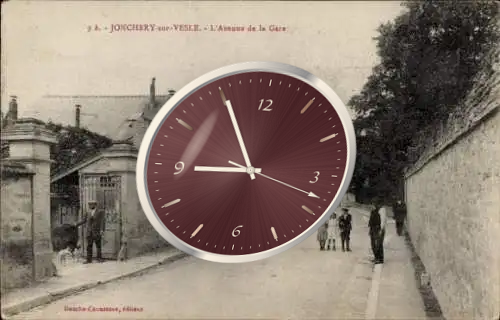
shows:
8,55,18
